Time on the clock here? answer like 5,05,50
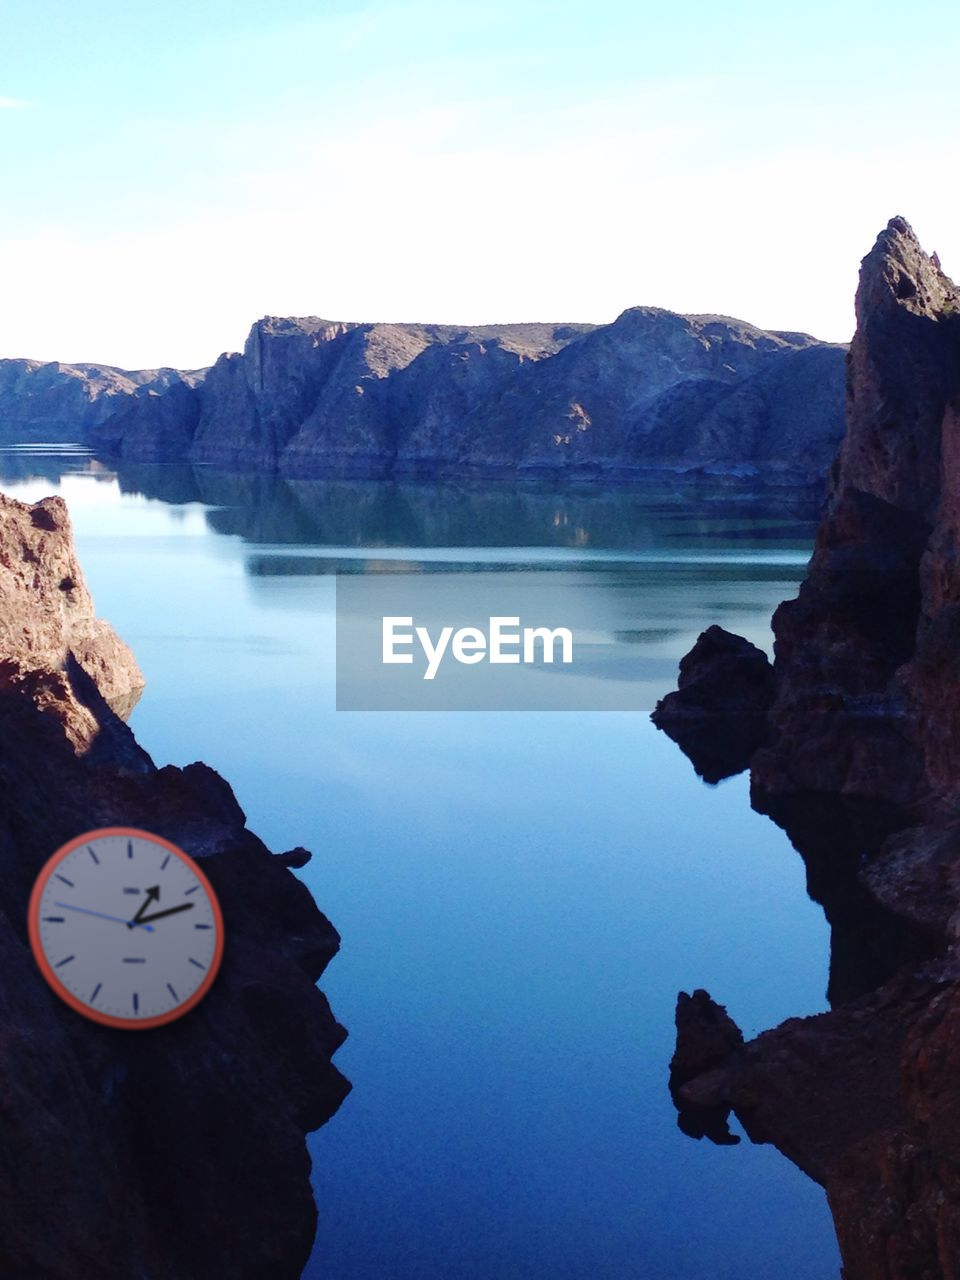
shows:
1,11,47
